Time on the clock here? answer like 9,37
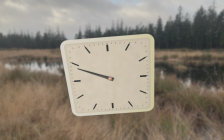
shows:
9,49
